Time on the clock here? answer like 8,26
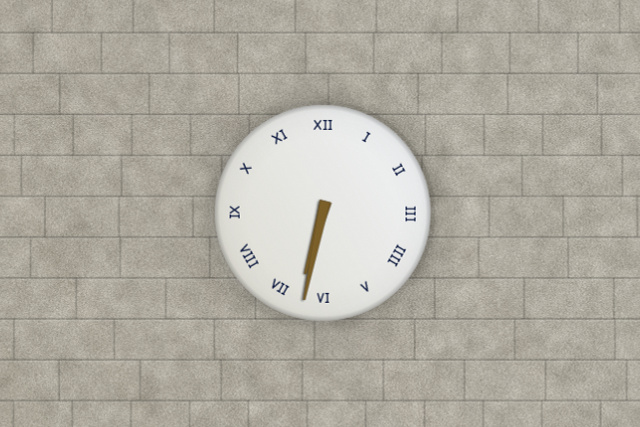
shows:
6,32
